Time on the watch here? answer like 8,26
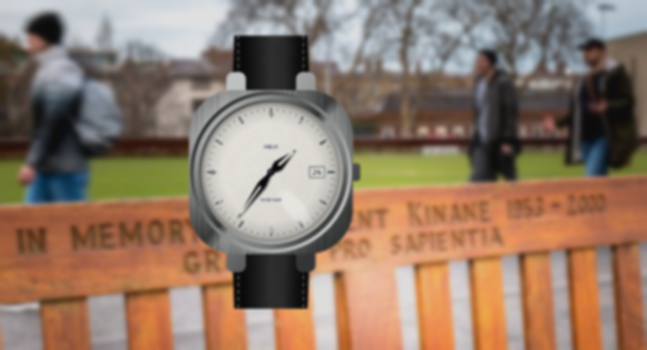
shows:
1,36
